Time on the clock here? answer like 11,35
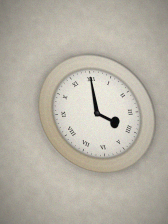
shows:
4,00
